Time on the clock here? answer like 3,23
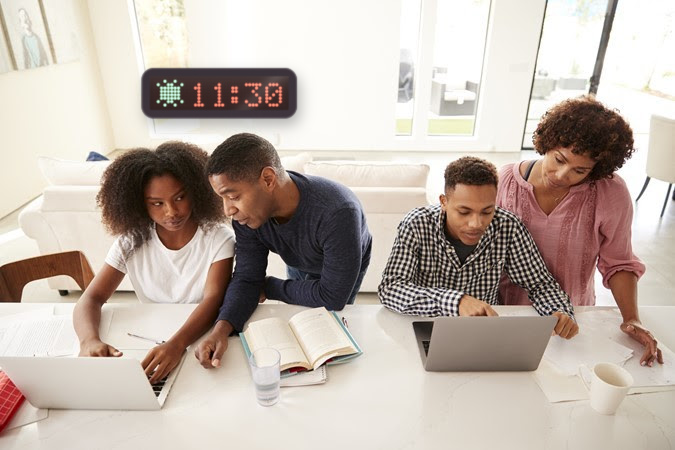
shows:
11,30
